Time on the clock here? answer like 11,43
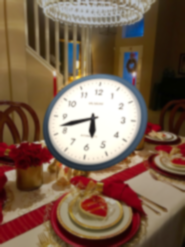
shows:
5,42
